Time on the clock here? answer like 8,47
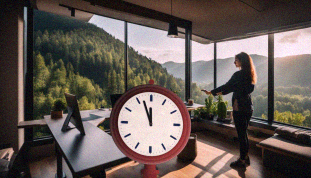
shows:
11,57
